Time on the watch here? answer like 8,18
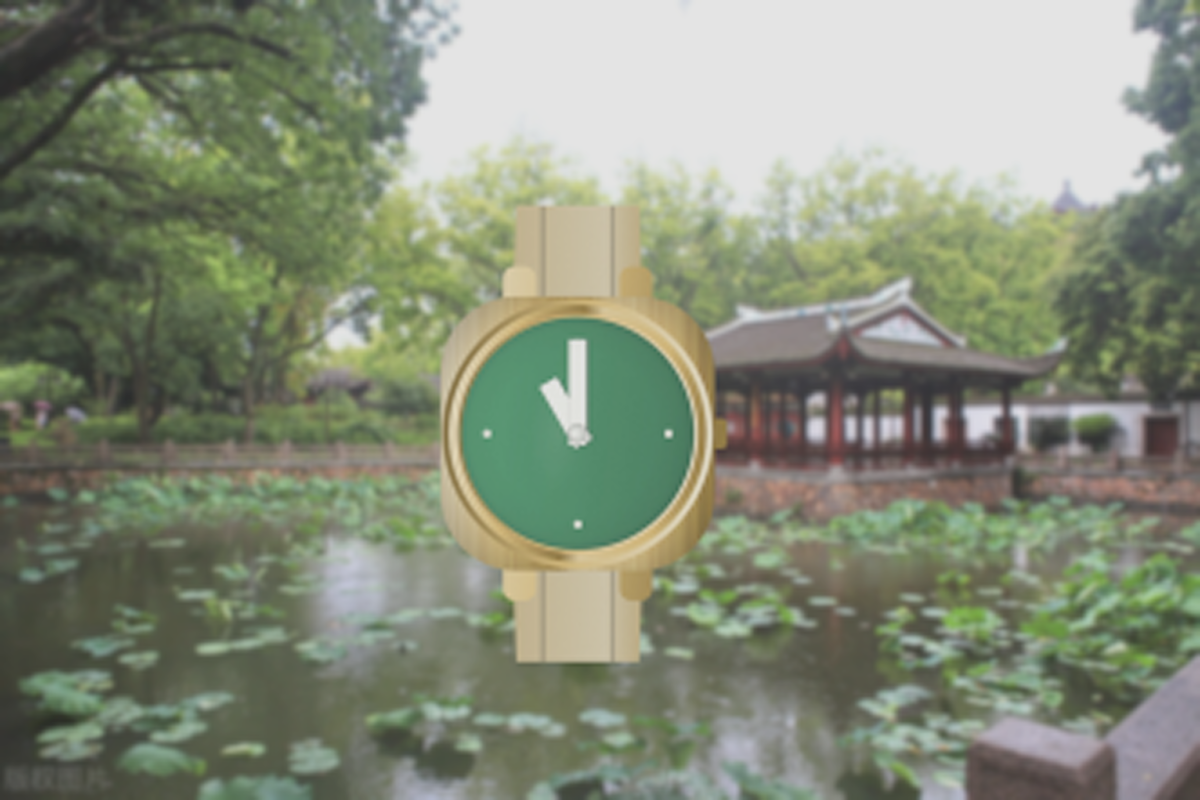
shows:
11,00
